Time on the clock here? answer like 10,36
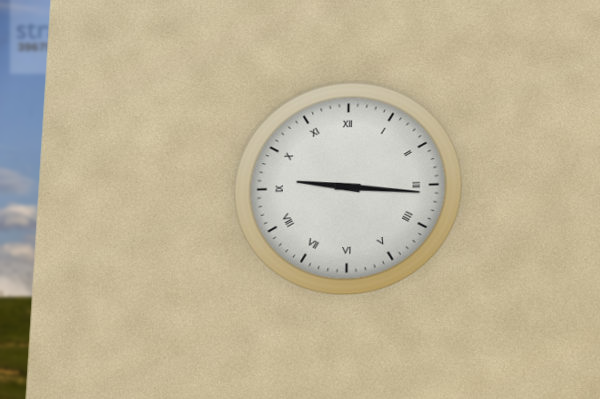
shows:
9,16
